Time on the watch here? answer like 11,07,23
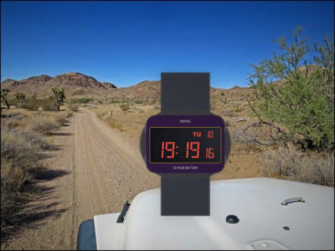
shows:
19,19,16
